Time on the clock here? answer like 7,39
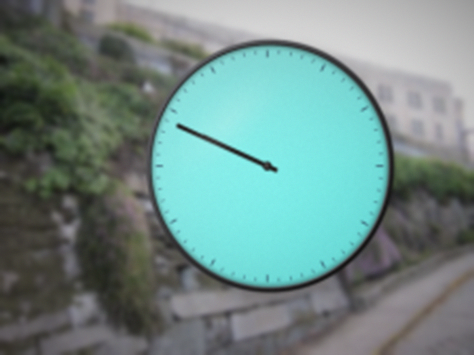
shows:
9,49
